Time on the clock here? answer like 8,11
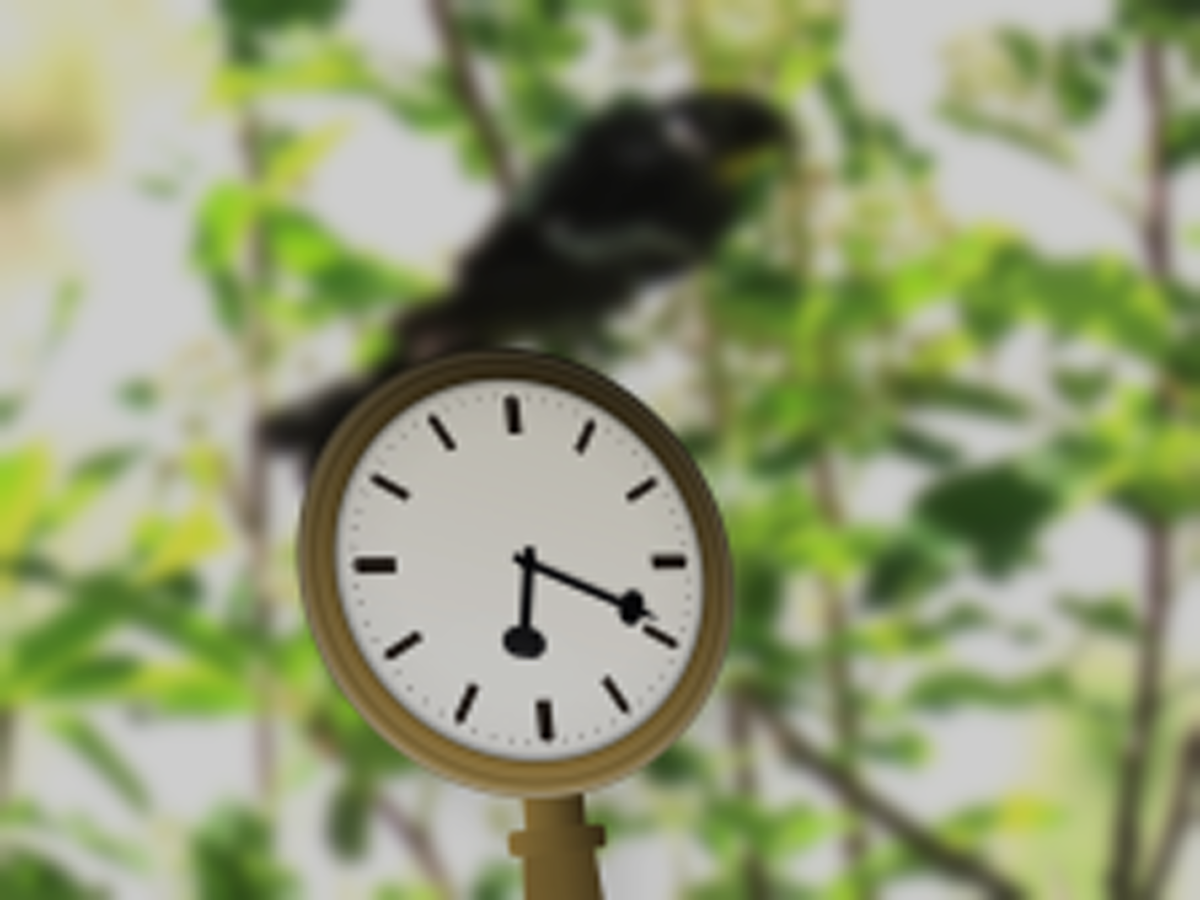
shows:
6,19
